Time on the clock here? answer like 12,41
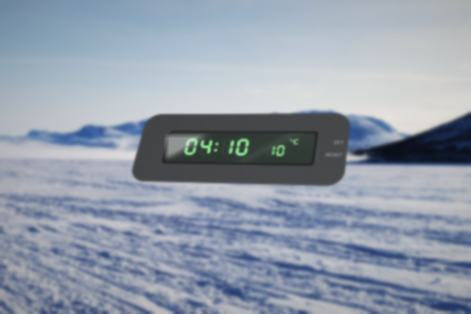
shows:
4,10
